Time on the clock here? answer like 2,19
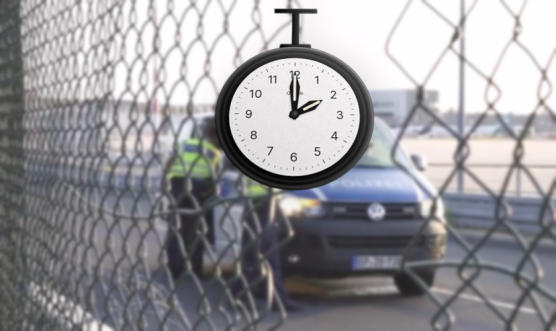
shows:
2,00
